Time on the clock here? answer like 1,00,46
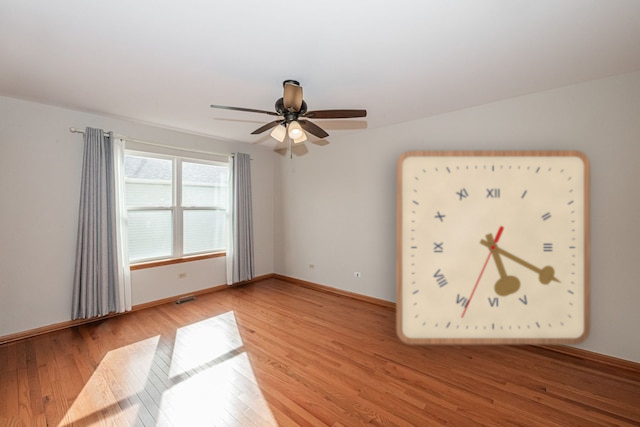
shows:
5,19,34
